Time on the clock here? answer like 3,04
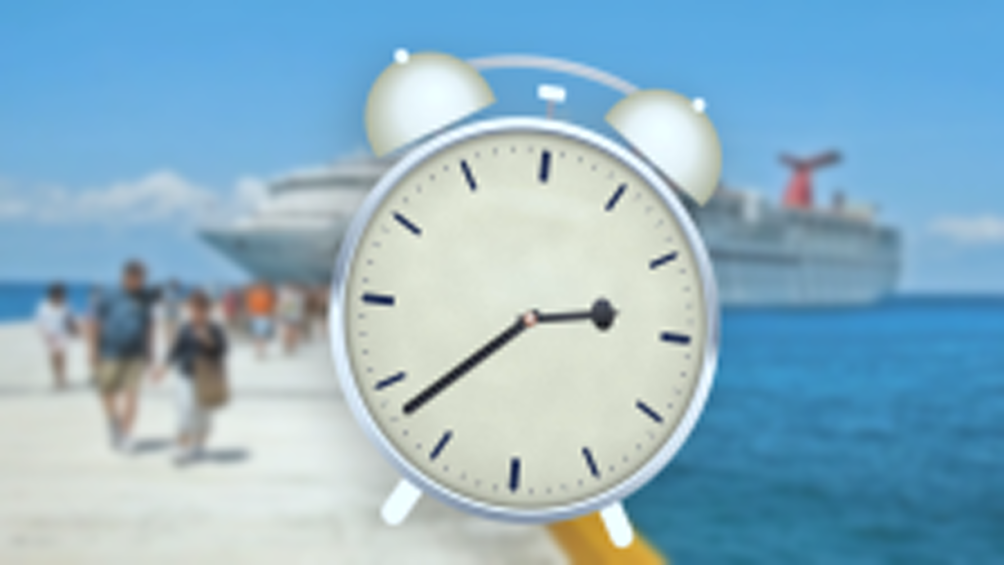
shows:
2,38
